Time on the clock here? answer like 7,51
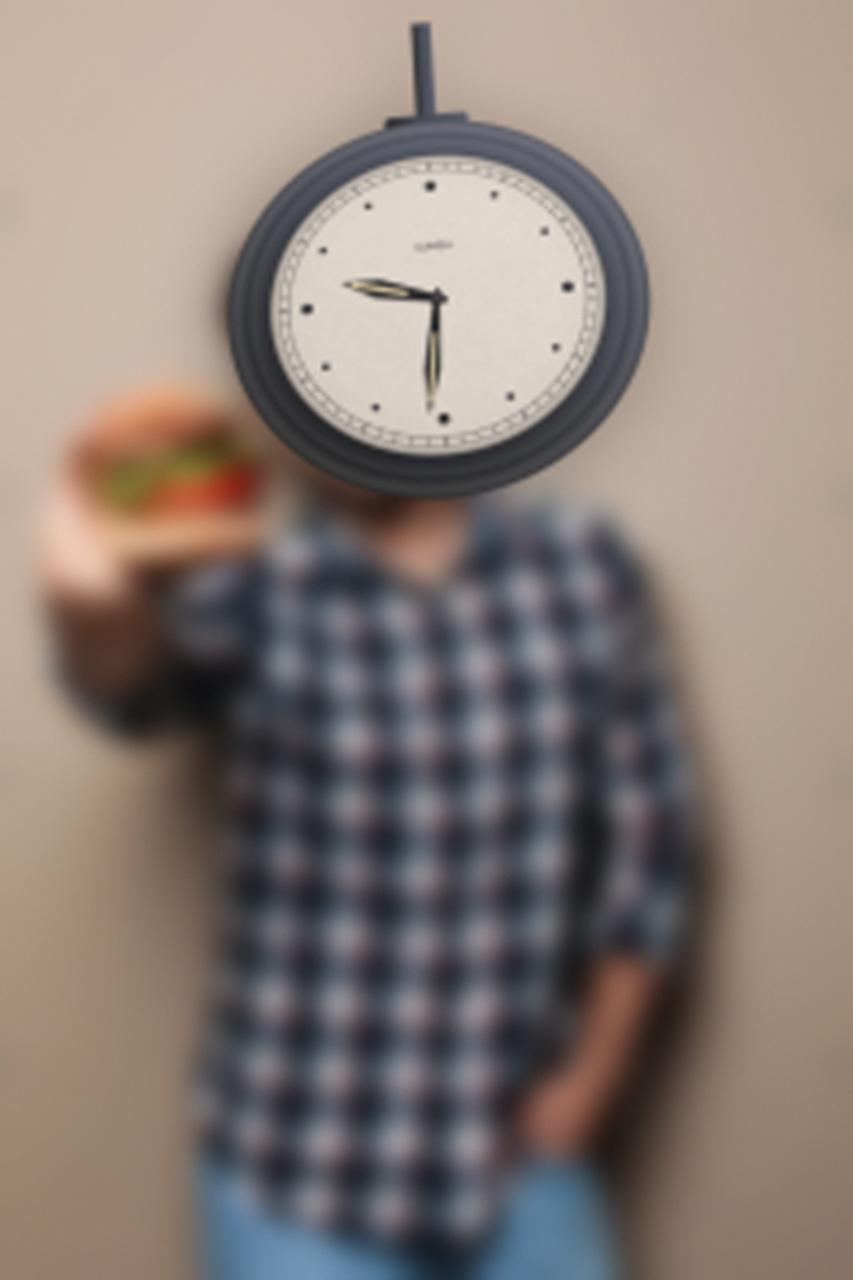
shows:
9,31
